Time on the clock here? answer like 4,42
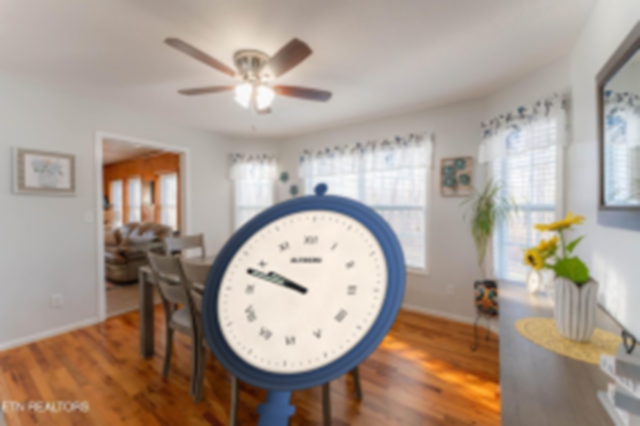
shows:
9,48
